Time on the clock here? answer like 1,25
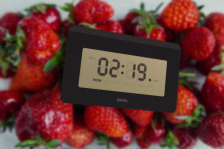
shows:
2,19
